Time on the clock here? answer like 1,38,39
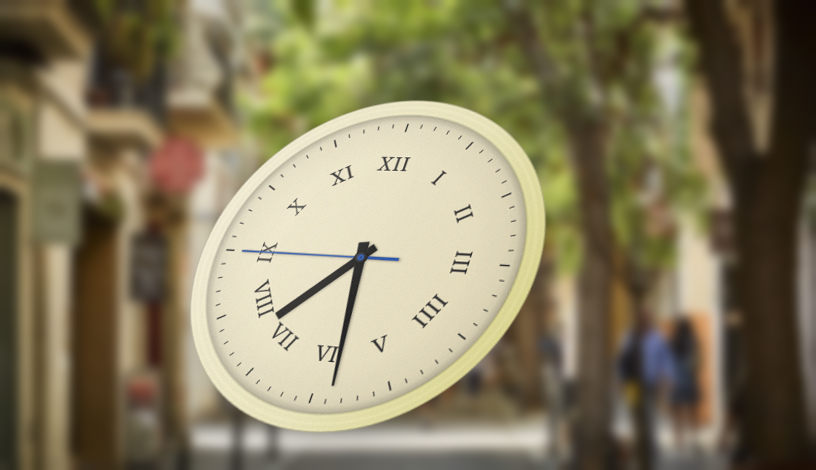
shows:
7,28,45
